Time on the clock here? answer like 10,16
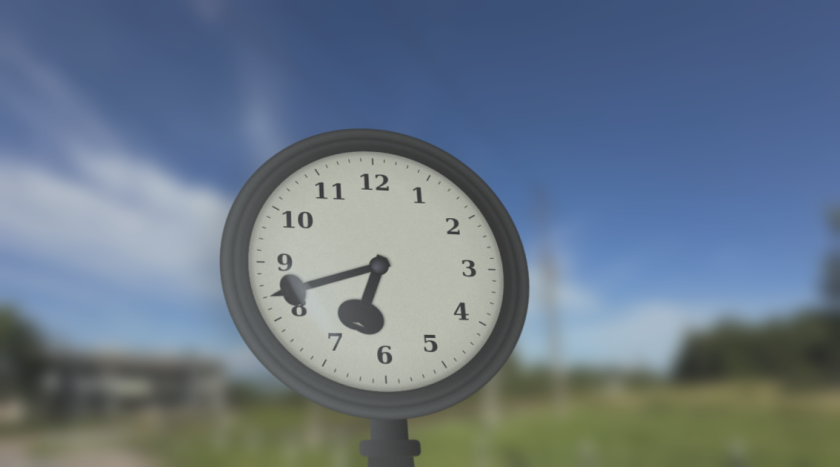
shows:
6,42
